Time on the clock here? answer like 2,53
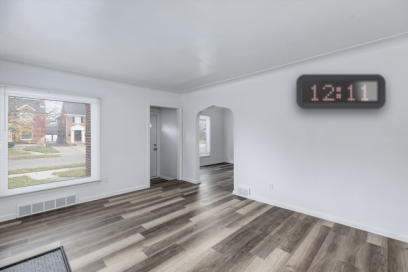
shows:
12,11
